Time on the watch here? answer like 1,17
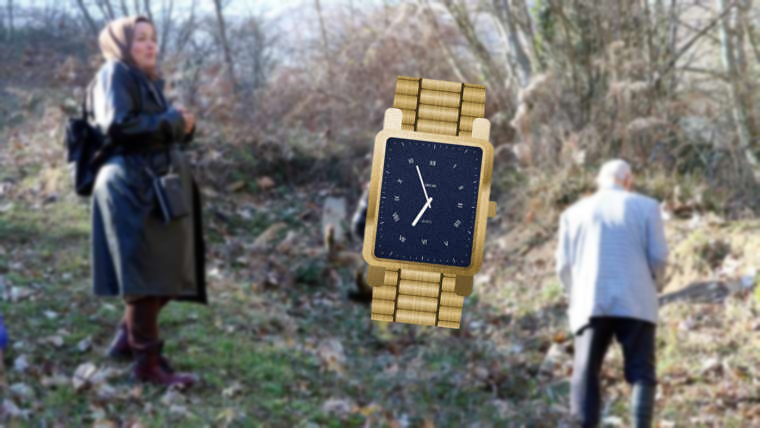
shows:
6,56
